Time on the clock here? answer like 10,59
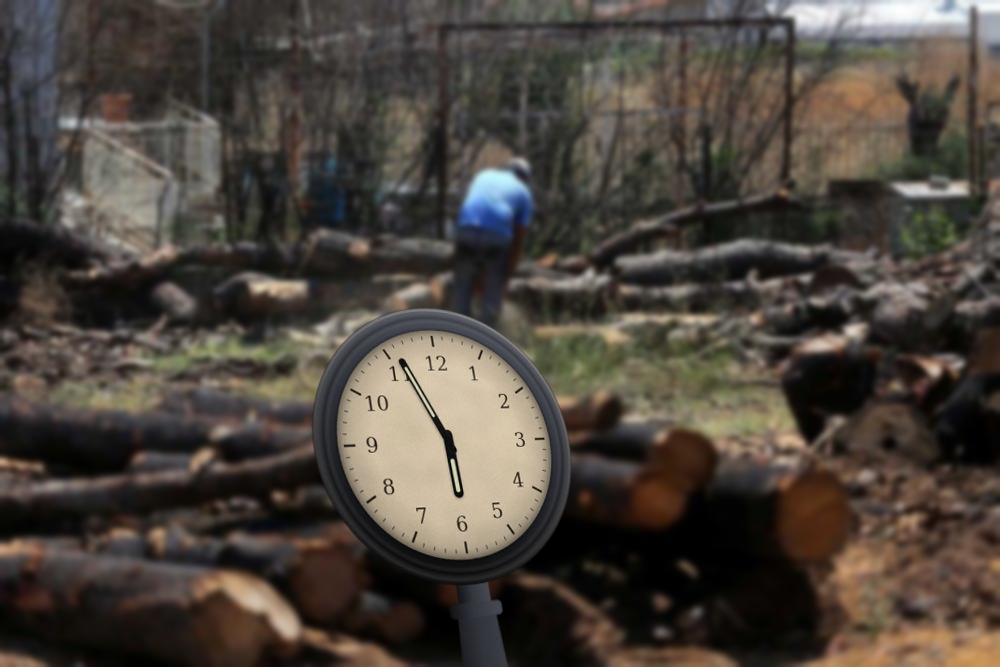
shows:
5,56
